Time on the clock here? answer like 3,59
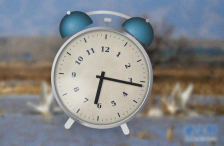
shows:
6,16
